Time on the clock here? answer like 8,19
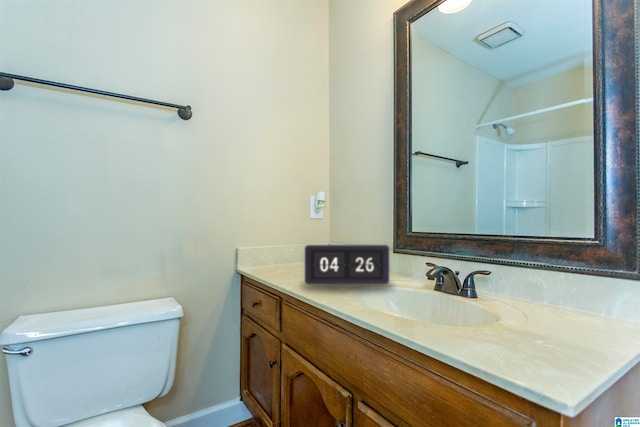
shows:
4,26
